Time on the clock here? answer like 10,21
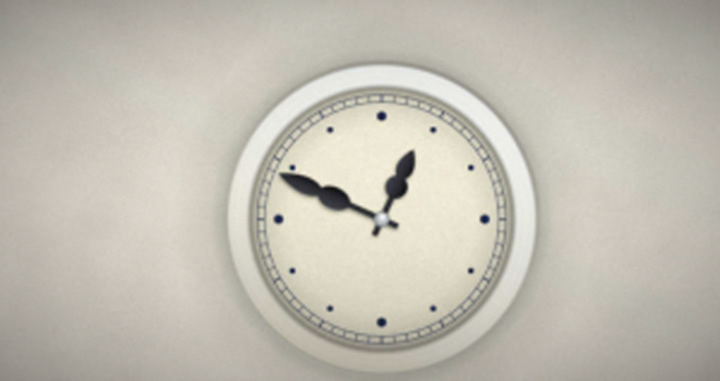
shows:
12,49
